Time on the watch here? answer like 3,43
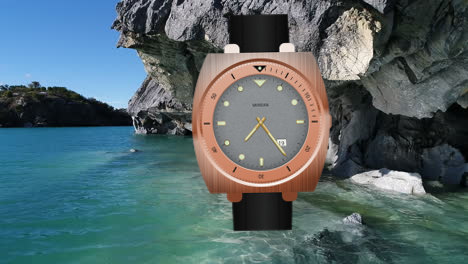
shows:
7,24
